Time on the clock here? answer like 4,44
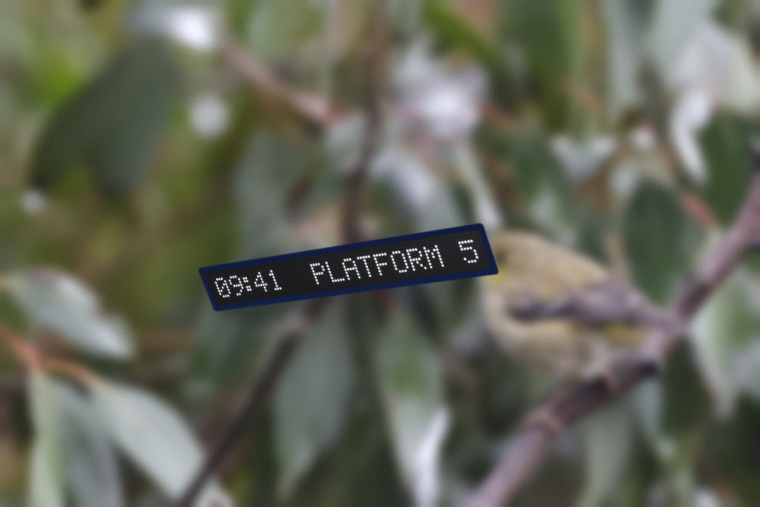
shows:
9,41
